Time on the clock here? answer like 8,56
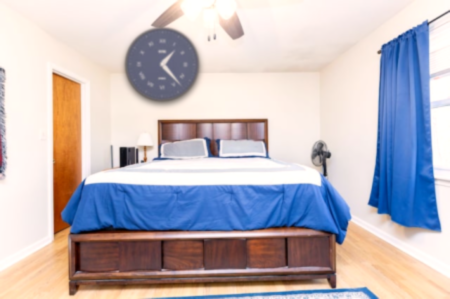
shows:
1,23
